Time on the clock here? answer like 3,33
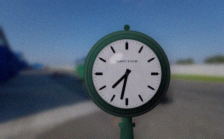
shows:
7,32
